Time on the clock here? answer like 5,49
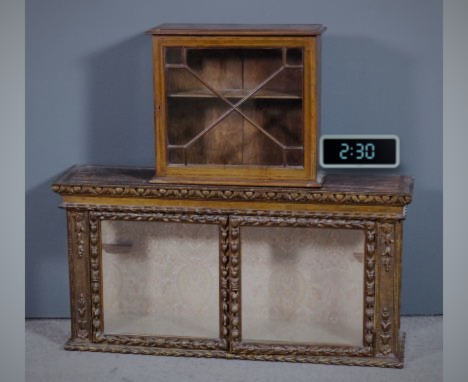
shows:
2,30
